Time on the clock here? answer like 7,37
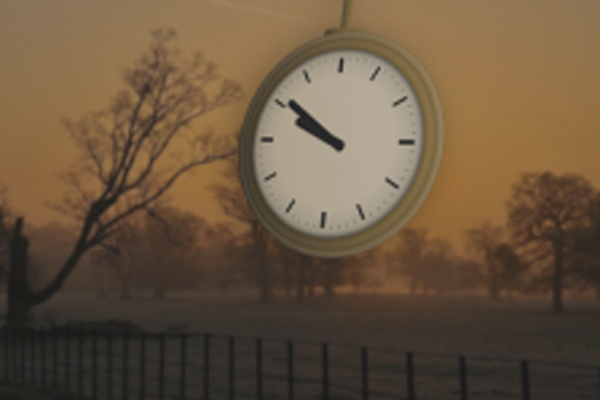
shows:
9,51
